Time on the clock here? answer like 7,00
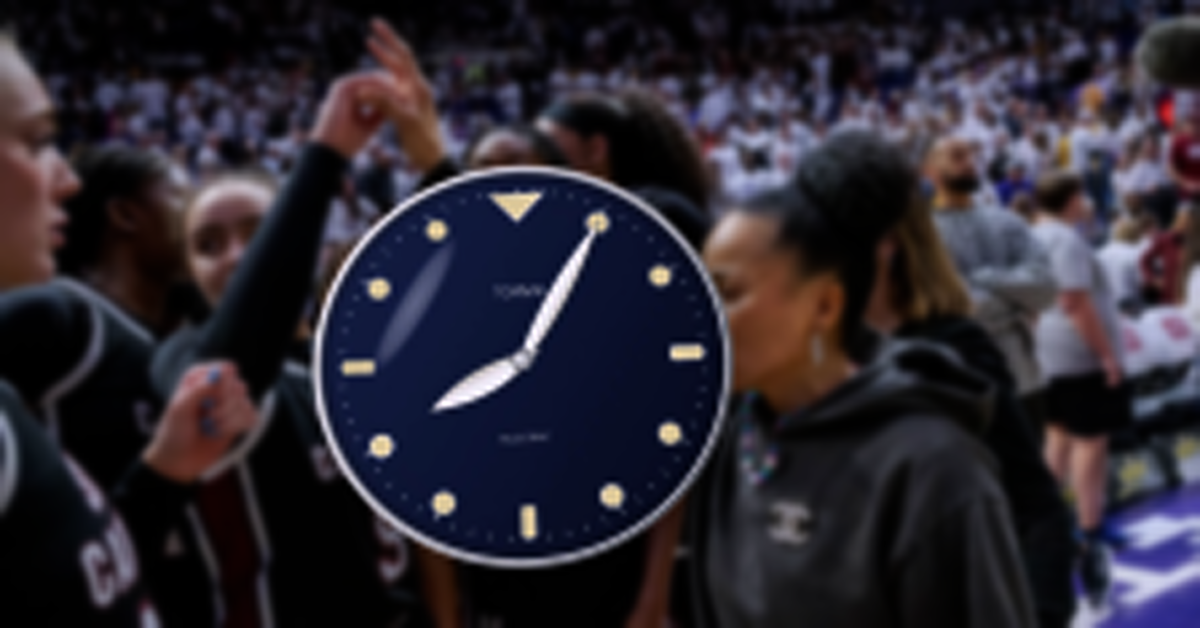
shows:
8,05
